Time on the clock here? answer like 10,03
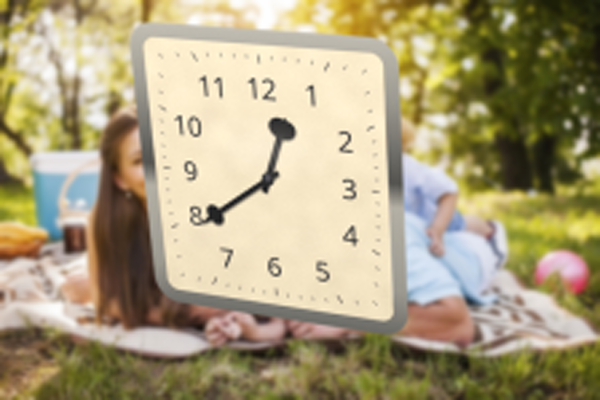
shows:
12,39
